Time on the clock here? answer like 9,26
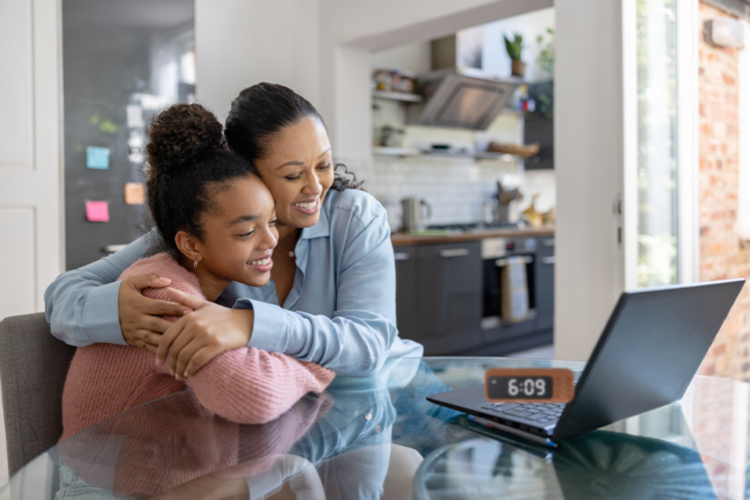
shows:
6,09
